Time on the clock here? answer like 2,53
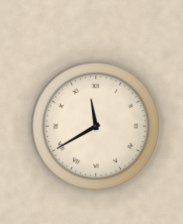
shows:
11,40
